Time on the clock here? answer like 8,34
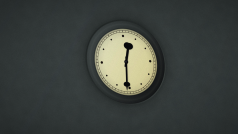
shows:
12,31
